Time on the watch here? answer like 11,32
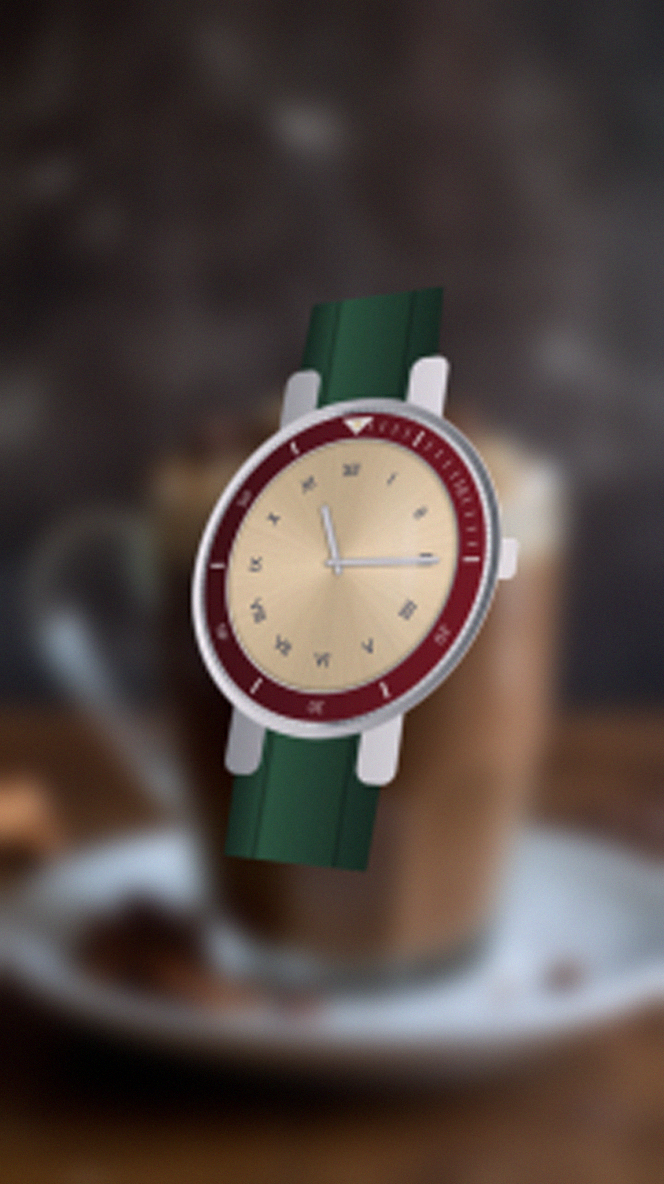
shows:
11,15
